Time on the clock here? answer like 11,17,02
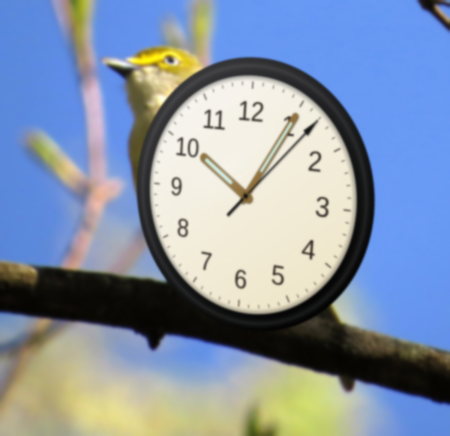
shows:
10,05,07
